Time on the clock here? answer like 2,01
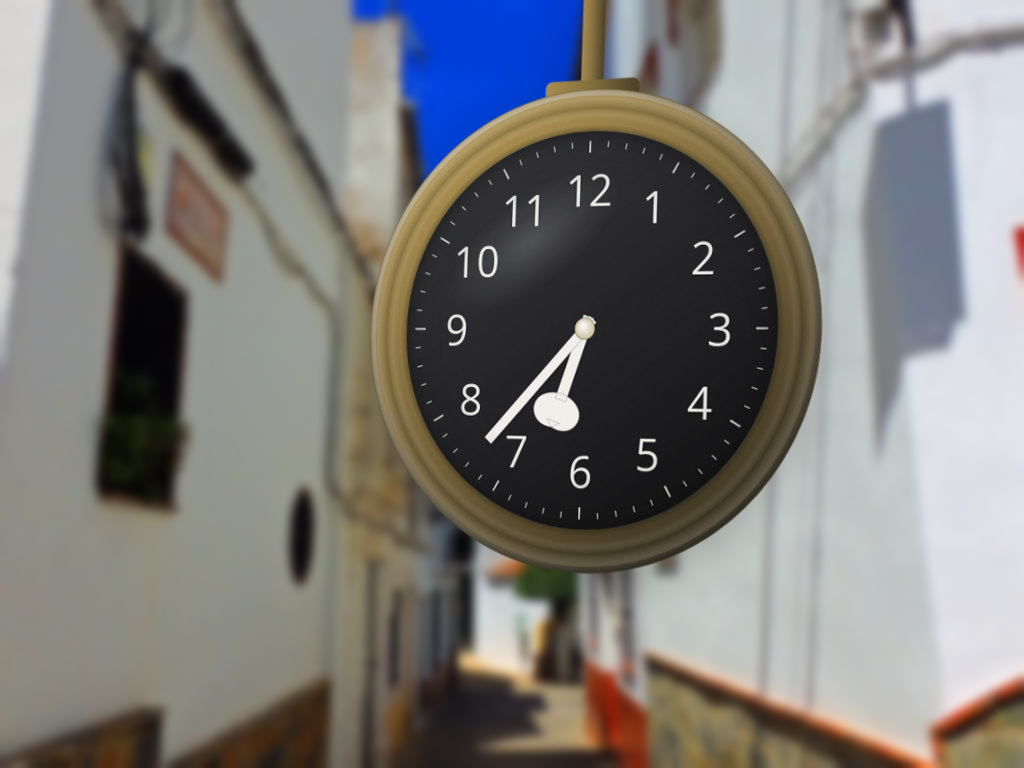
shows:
6,37
